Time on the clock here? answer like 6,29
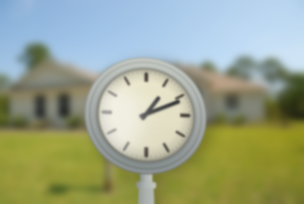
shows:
1,11
